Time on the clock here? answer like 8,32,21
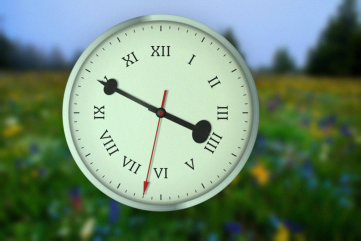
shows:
3,49,32
